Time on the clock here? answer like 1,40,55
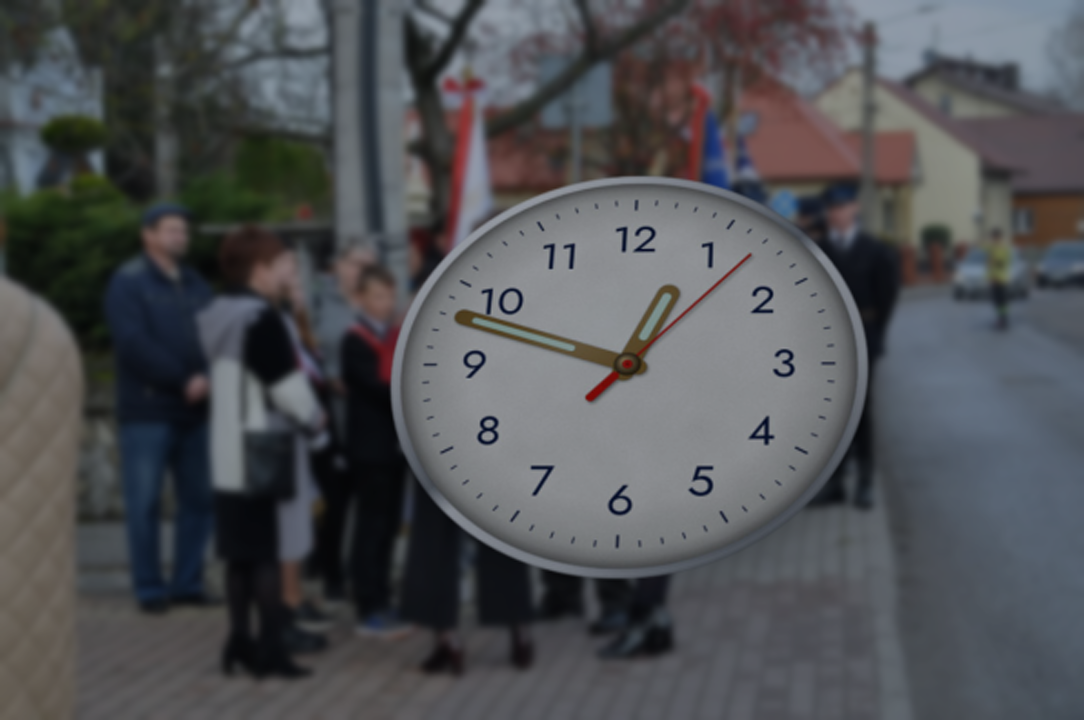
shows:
12,48,07
